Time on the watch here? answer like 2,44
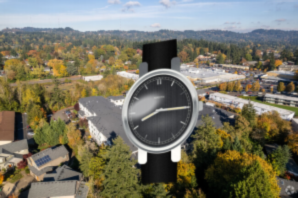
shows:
8,15
